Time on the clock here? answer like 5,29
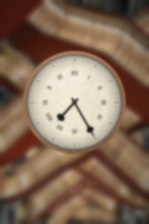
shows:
7,25
